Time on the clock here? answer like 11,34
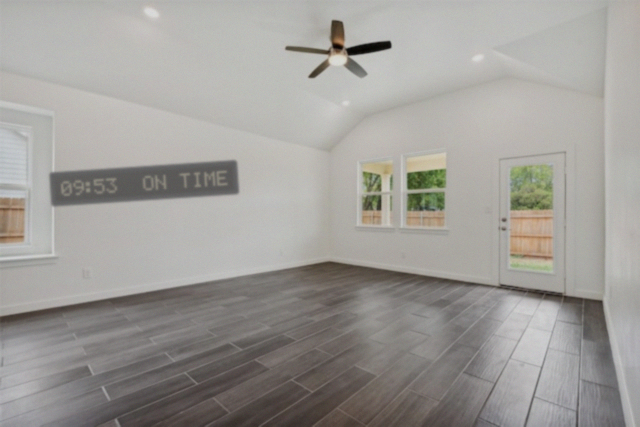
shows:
9,53
